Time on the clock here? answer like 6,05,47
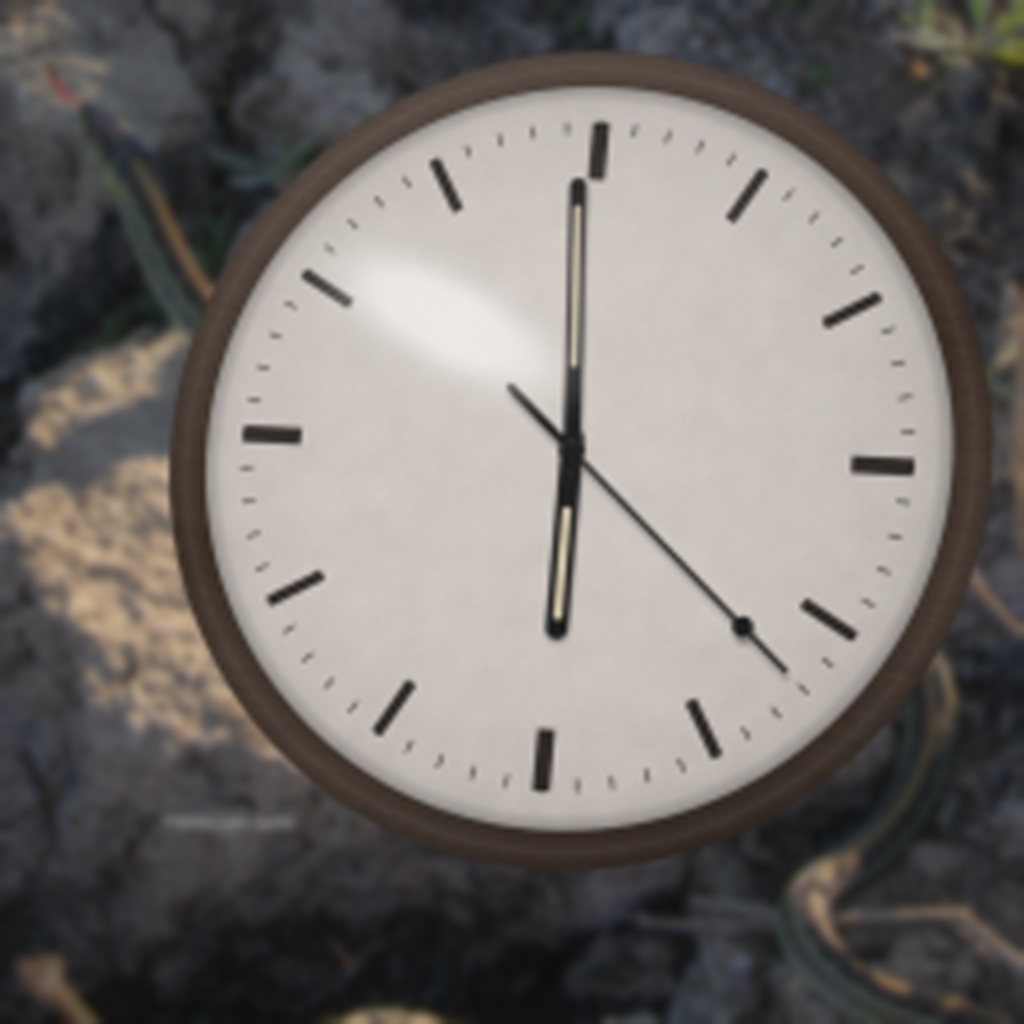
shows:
5,59,22
